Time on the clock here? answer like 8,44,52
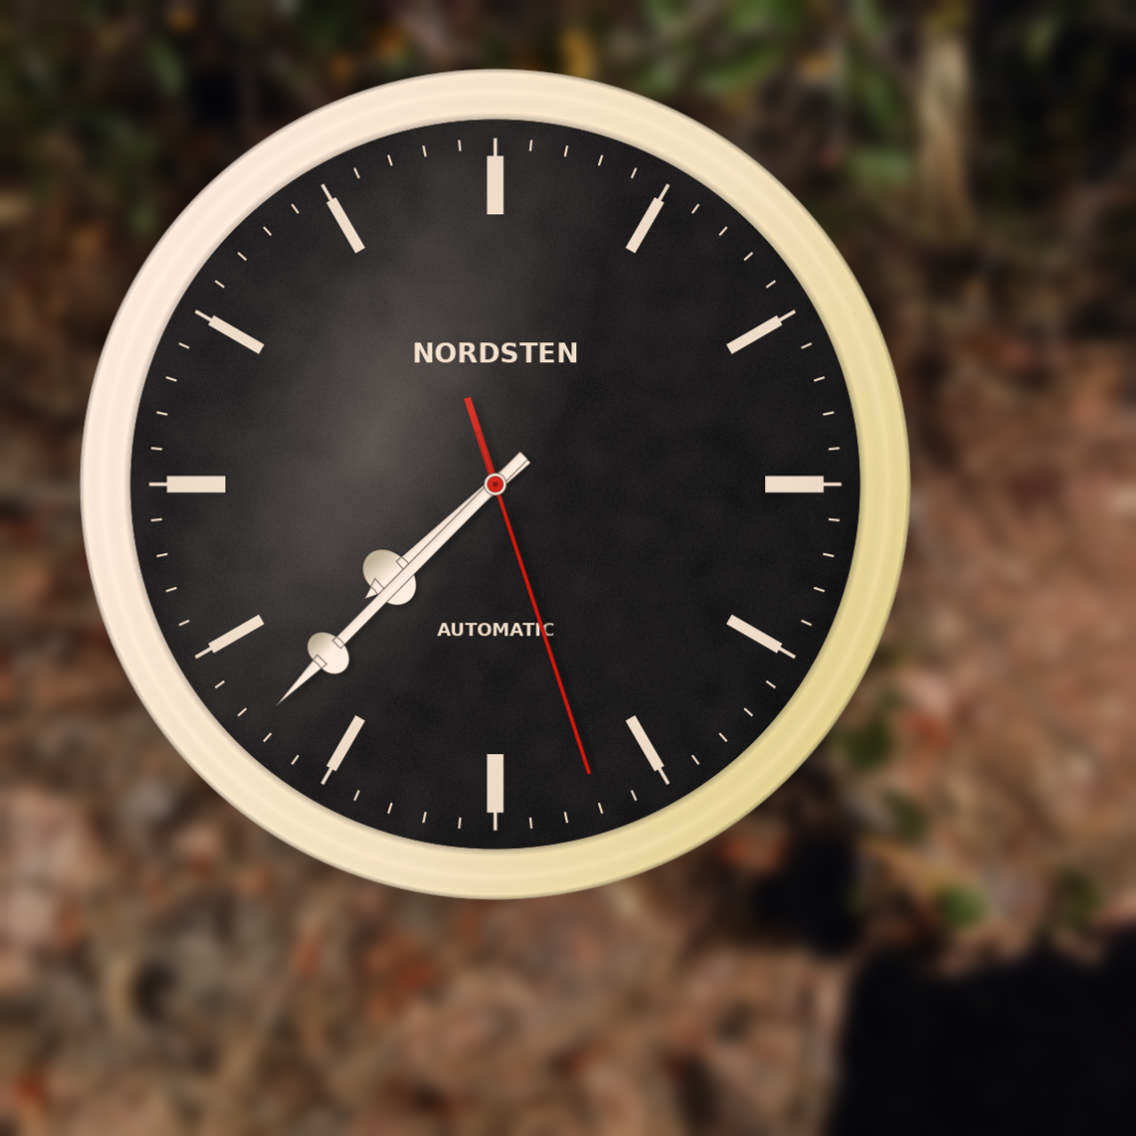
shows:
7,37,27
